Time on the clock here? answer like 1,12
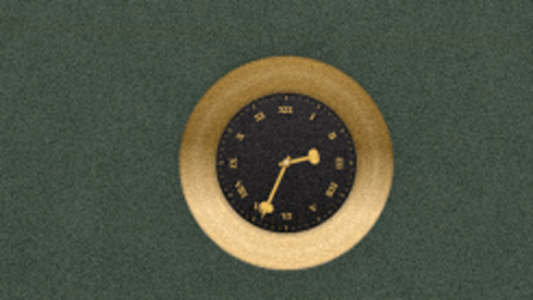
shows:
2,34
